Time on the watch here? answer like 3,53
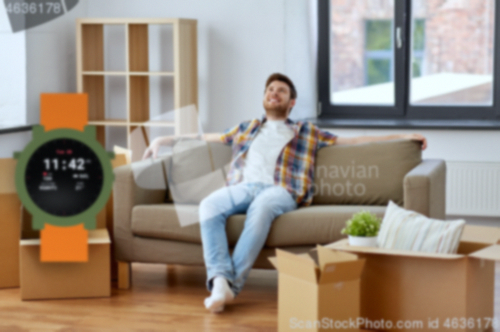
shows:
11,42
